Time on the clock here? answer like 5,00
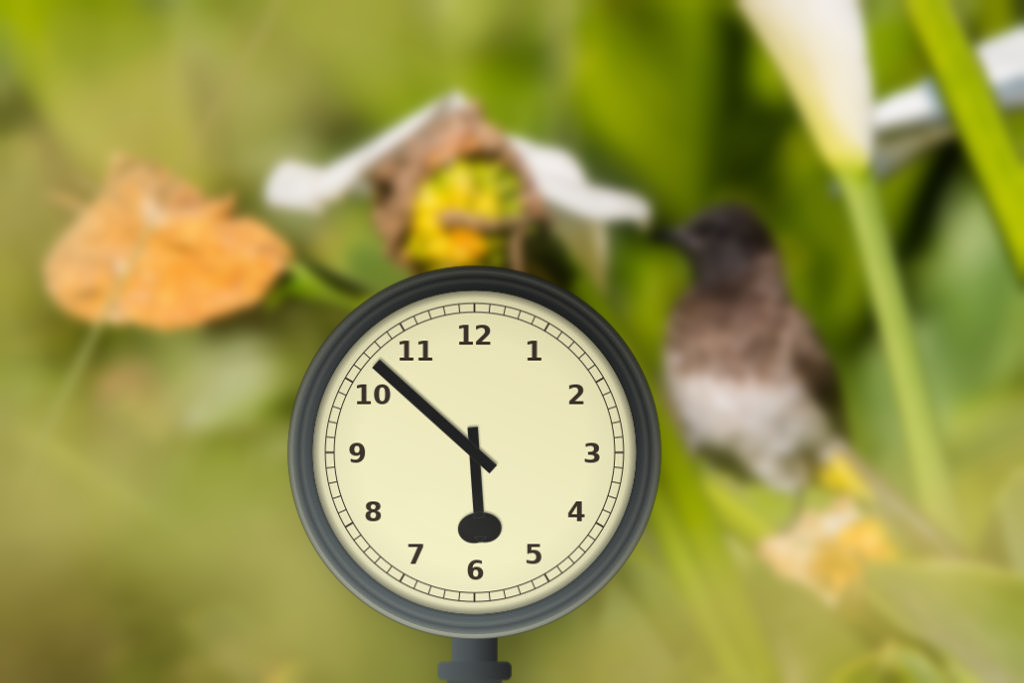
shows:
5,52
